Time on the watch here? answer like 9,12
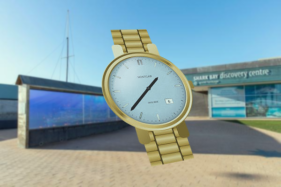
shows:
1,38
